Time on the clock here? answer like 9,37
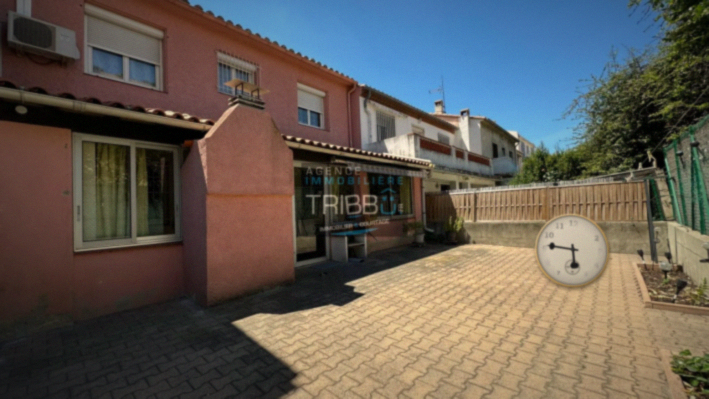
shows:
5,46
